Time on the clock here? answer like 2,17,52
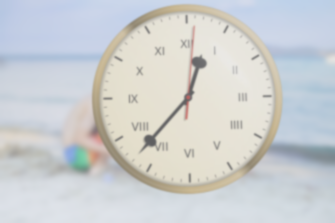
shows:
12,37,01
